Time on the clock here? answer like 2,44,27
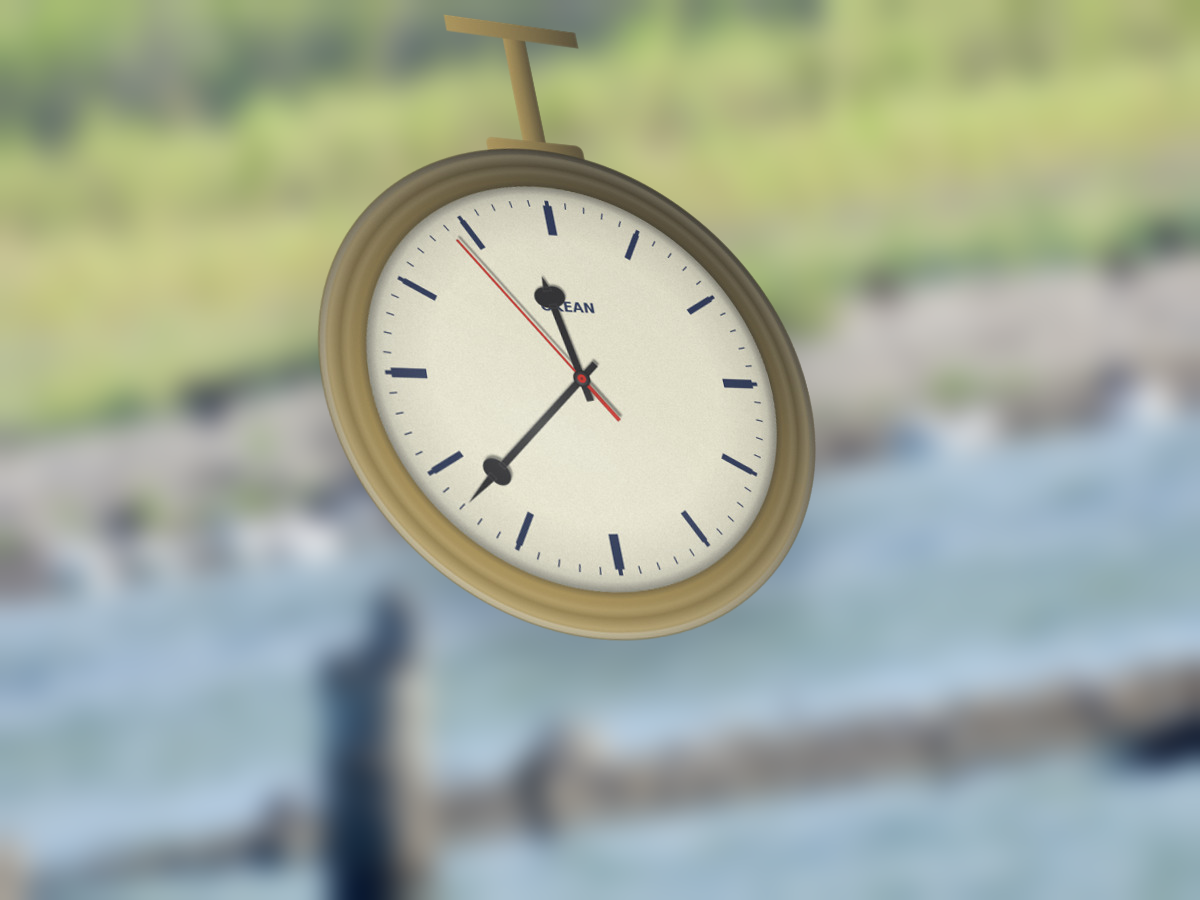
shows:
11,37,54
